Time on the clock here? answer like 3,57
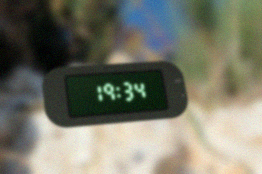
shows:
19,34
